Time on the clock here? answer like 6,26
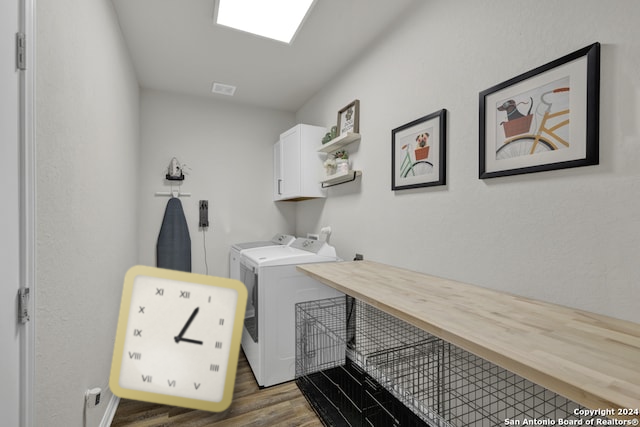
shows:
3,04
